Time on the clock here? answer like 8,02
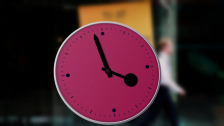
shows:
3,58
